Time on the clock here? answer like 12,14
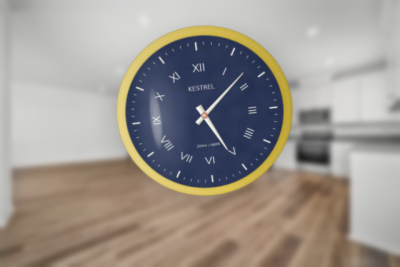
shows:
5,08
